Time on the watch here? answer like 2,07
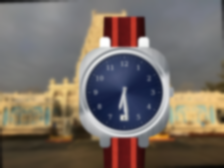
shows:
6,29
